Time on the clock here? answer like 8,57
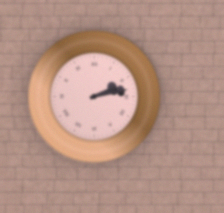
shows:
2,13
